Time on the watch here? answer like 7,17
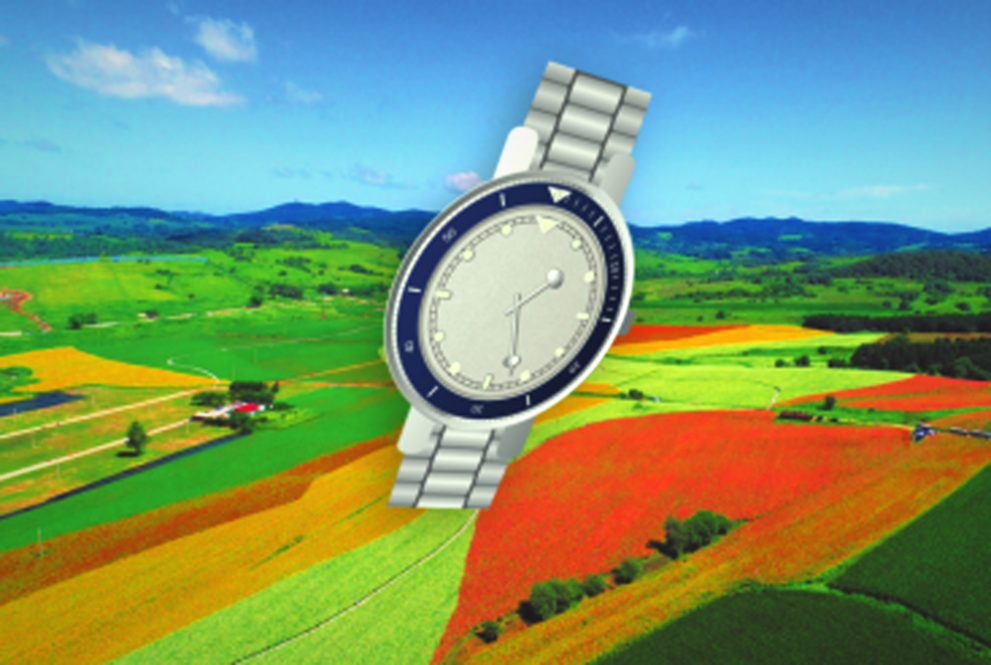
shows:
1,27
